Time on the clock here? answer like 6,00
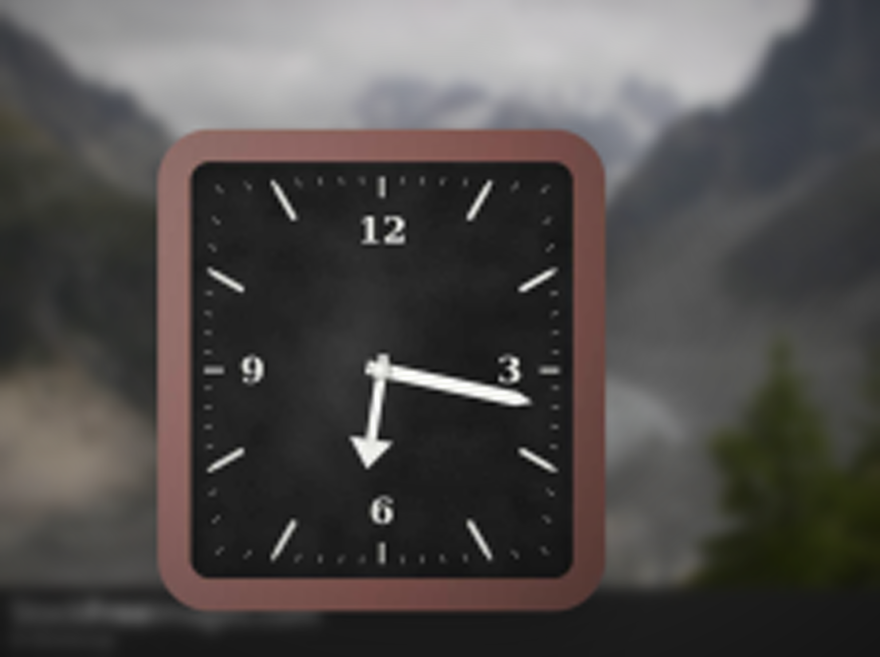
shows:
6,17
